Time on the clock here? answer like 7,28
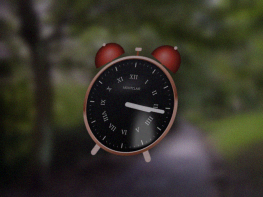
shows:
3,16
